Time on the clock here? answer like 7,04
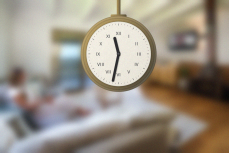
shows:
11,32
